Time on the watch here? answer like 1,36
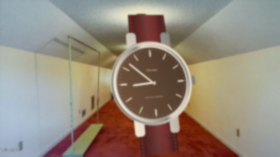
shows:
8,52
